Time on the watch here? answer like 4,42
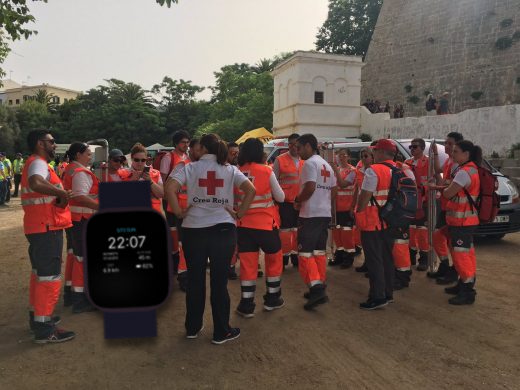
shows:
22,07
